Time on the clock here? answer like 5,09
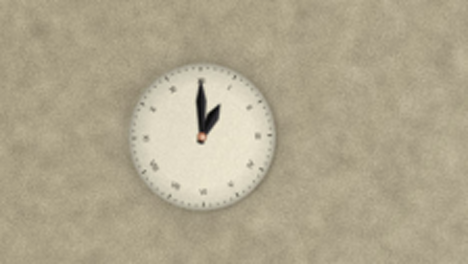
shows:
1,00
